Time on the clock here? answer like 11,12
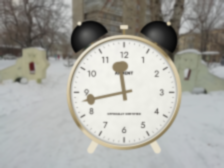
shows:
11,43
